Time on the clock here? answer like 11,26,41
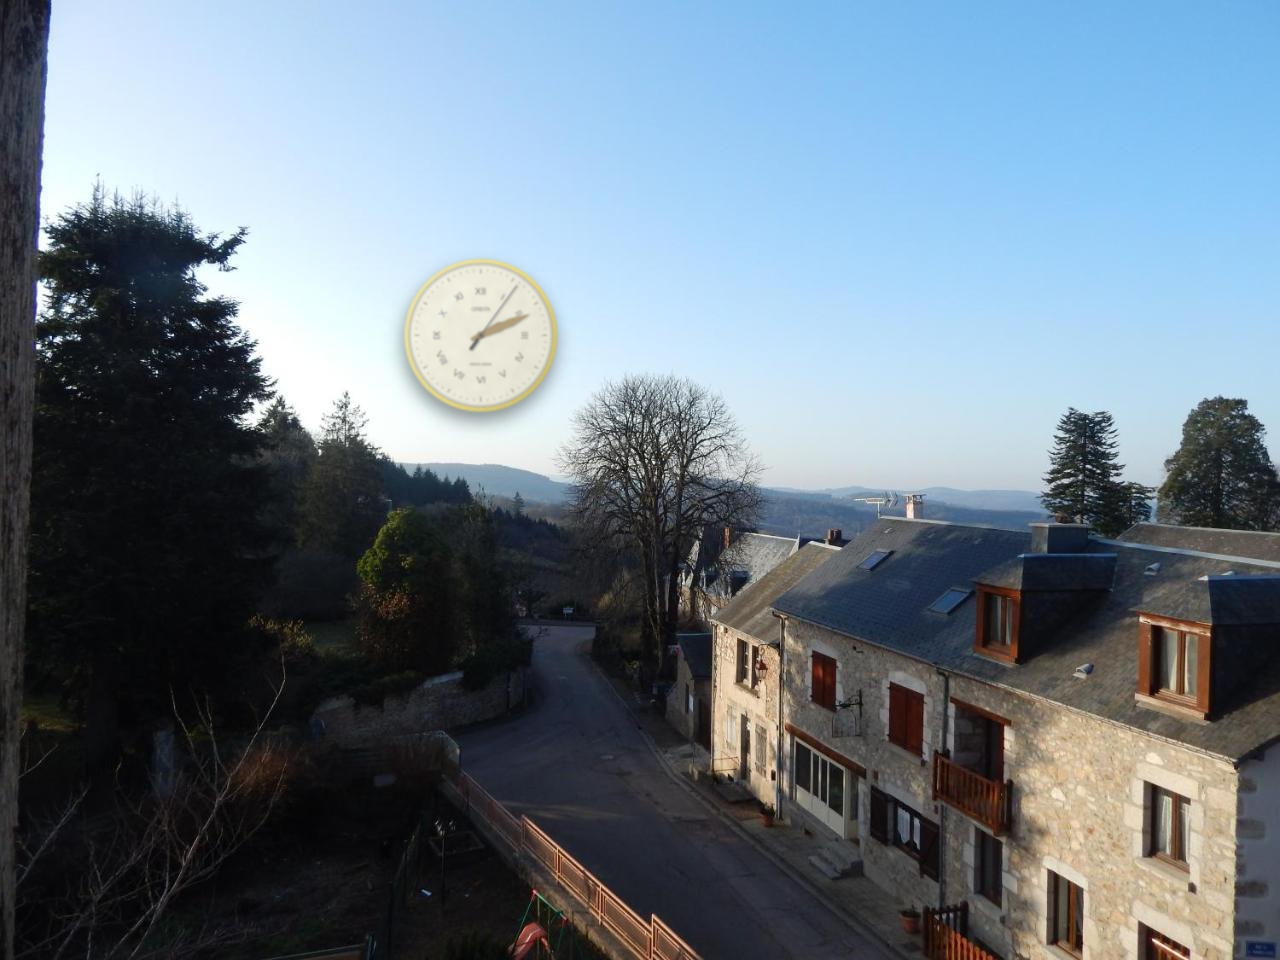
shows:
2,11,06
